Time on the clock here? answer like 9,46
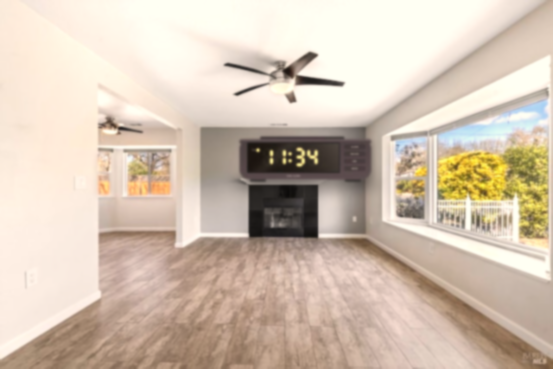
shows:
11,34
